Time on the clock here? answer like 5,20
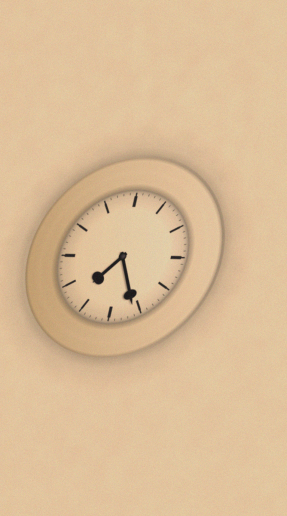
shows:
7,26
